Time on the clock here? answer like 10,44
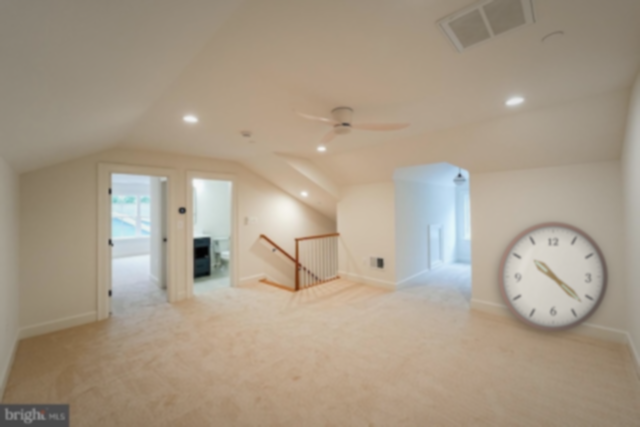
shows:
10,22
